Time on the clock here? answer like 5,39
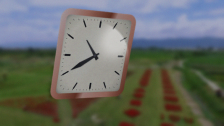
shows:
10,40
